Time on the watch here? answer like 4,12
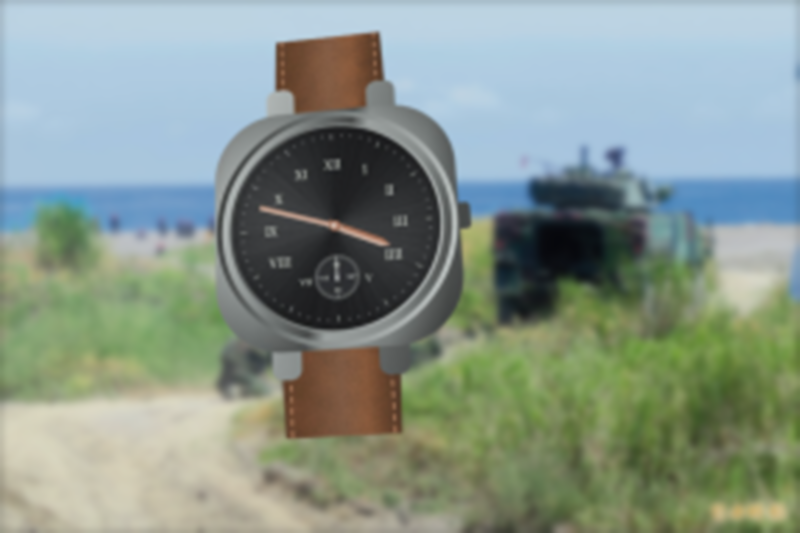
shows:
3,48
